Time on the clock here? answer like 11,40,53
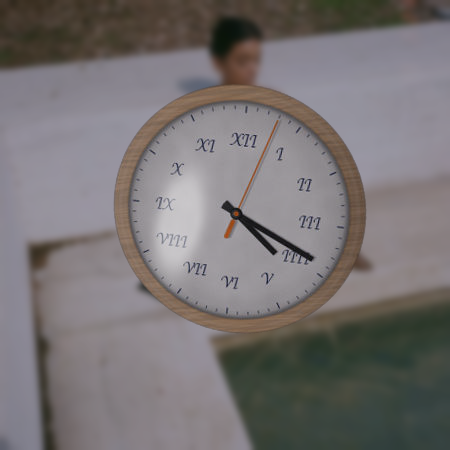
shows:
4,19,03
